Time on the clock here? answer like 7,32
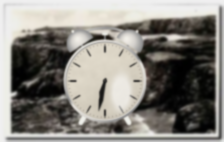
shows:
6,32
